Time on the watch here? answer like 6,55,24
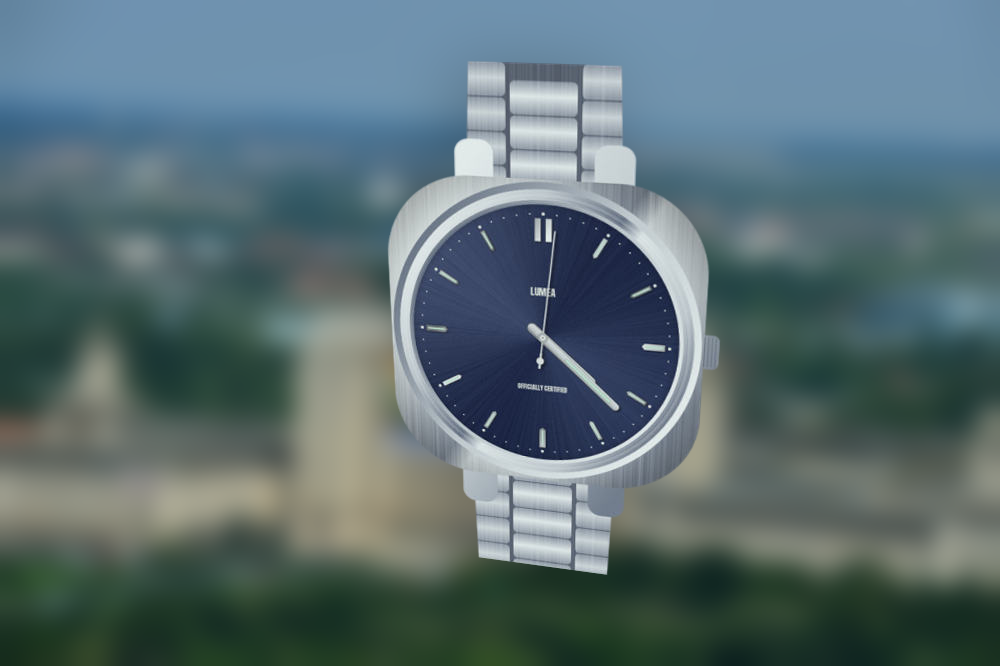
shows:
4,22,01
